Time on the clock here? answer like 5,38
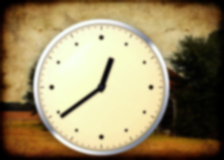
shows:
12,39
